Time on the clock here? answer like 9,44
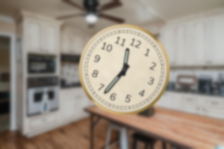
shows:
11,33
